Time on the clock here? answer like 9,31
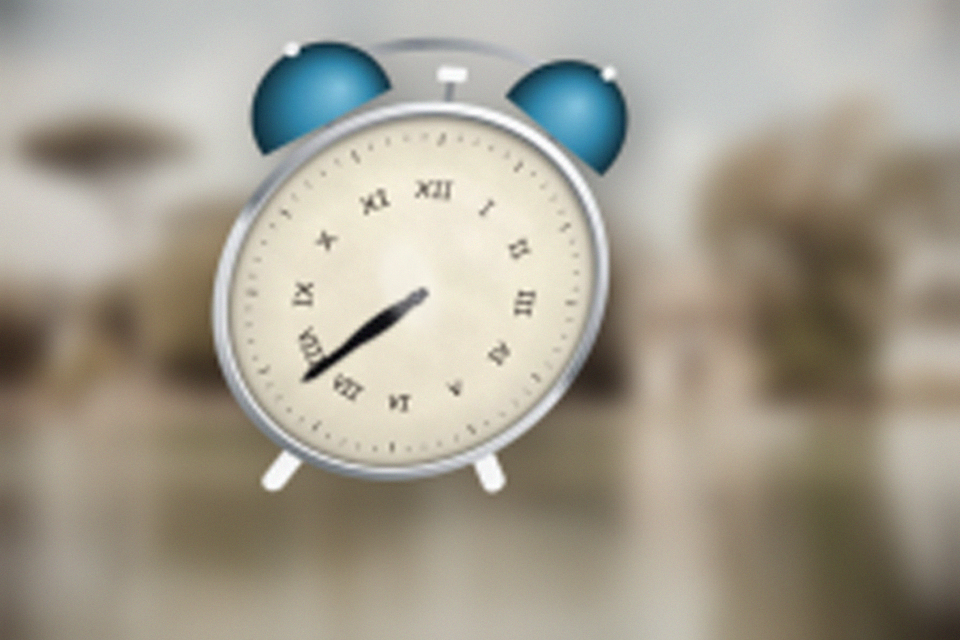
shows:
7,38
